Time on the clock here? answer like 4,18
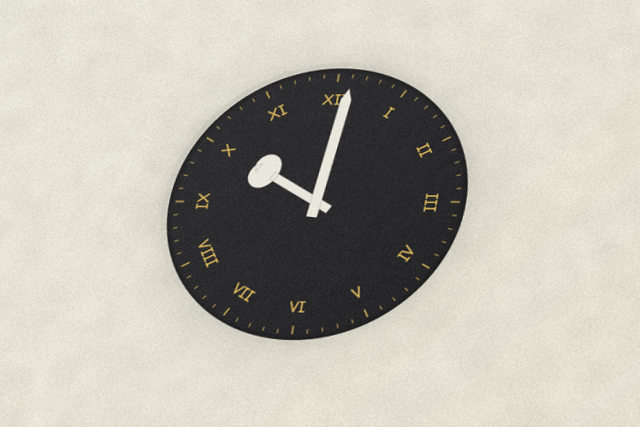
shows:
10,01
